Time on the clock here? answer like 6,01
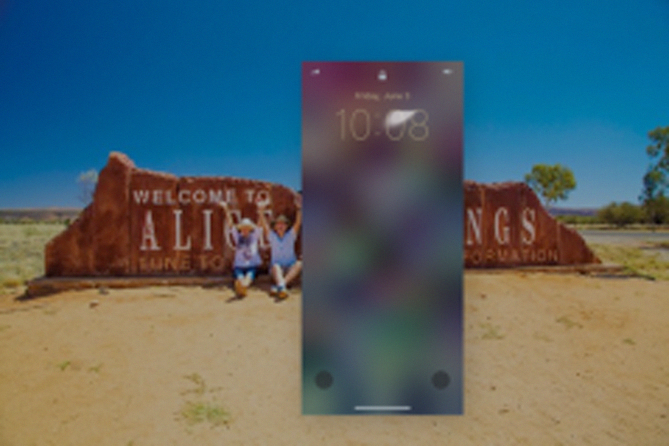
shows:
10,08
